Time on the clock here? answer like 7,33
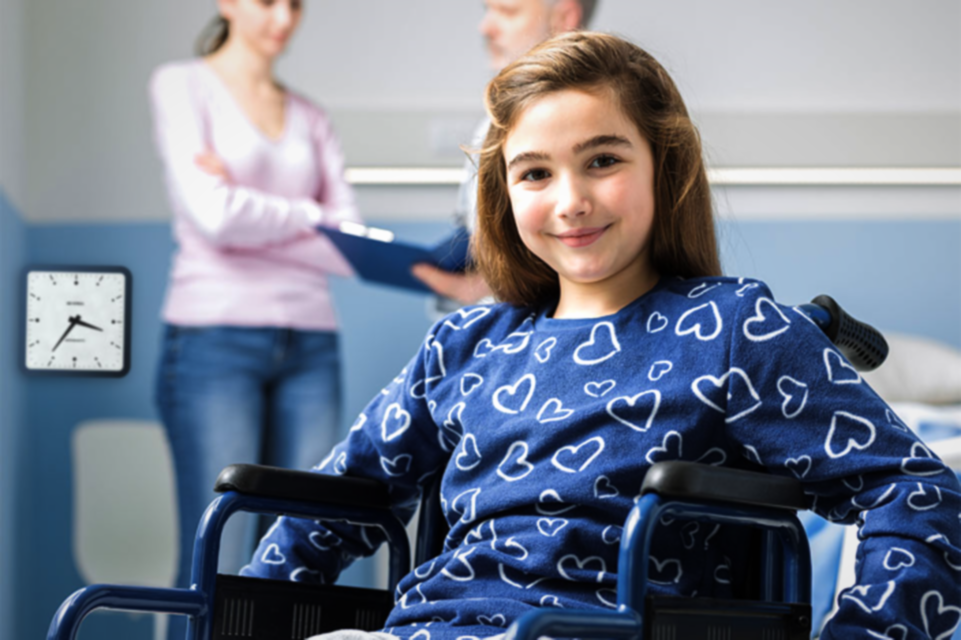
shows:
3,36
